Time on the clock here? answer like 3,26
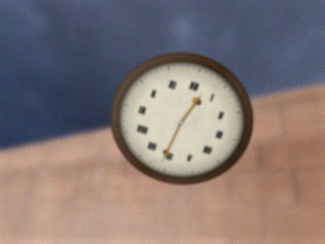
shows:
12,31
